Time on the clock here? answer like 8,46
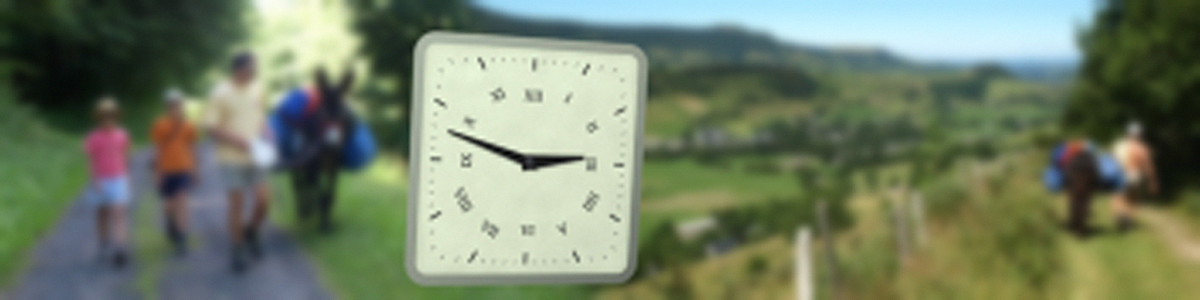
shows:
2,48
